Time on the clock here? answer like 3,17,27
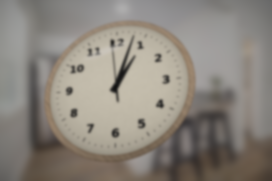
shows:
1,02,59
